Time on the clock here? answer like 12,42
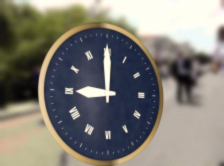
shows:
9,00
